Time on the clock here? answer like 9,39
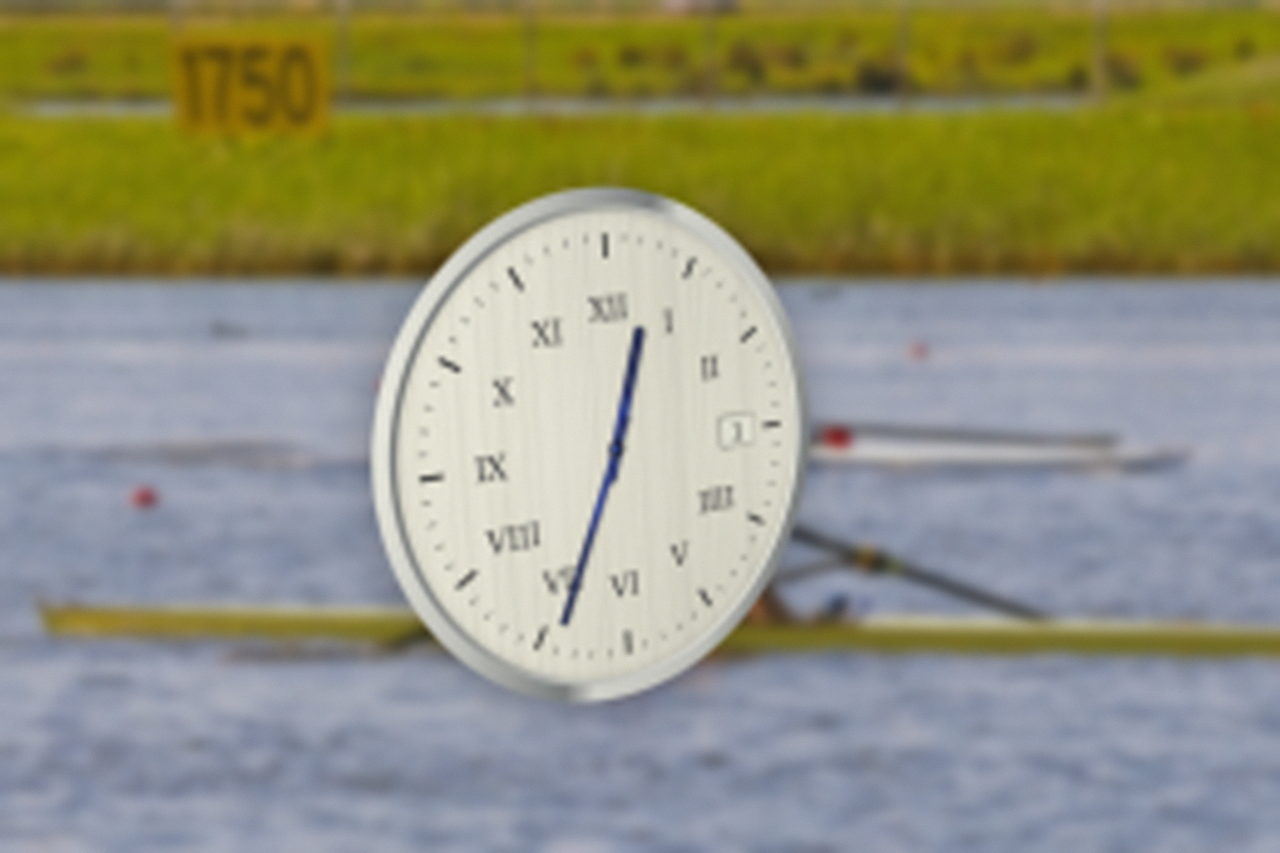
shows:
12,34
